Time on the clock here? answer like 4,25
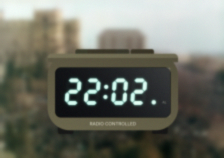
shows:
22,02
